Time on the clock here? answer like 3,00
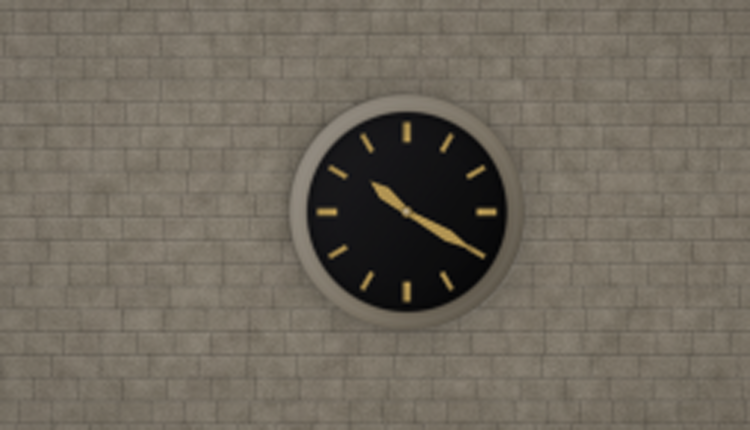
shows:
10,20
